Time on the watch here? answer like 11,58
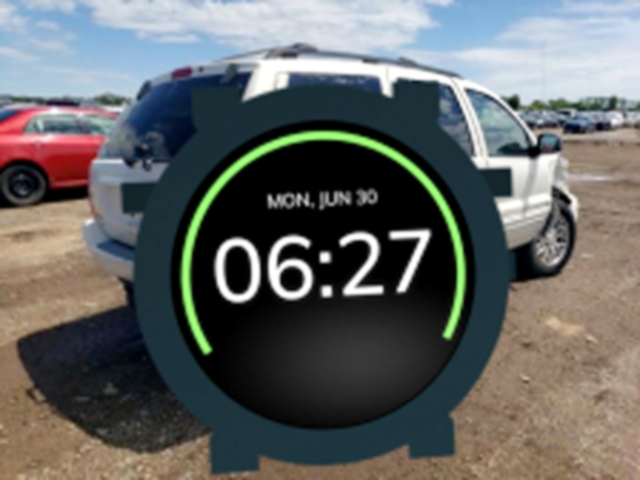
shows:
6,27
